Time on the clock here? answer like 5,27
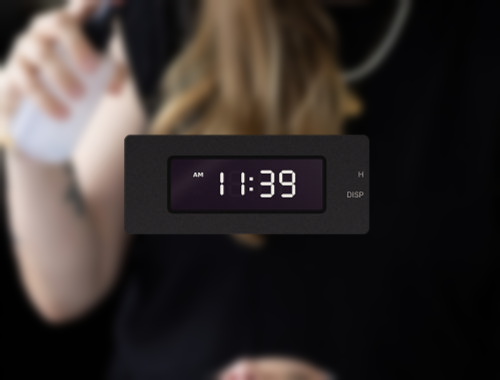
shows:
11,39
